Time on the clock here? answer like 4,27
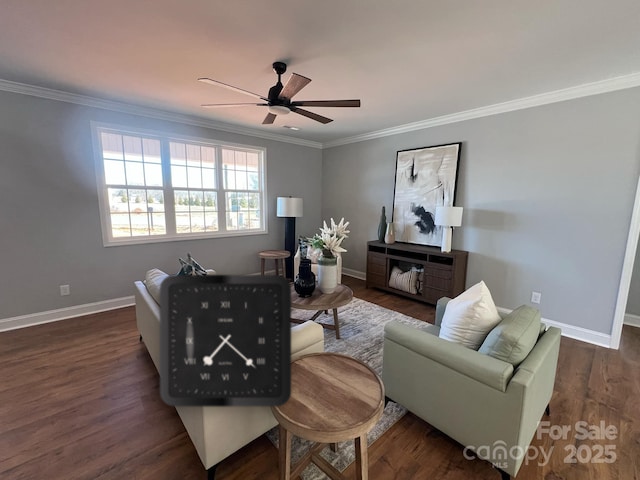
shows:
7,22
